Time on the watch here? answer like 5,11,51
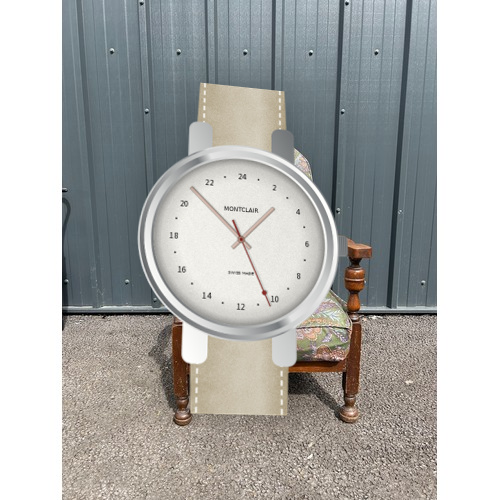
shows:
2,52,26
